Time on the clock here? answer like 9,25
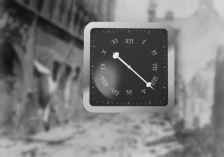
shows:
10,22
